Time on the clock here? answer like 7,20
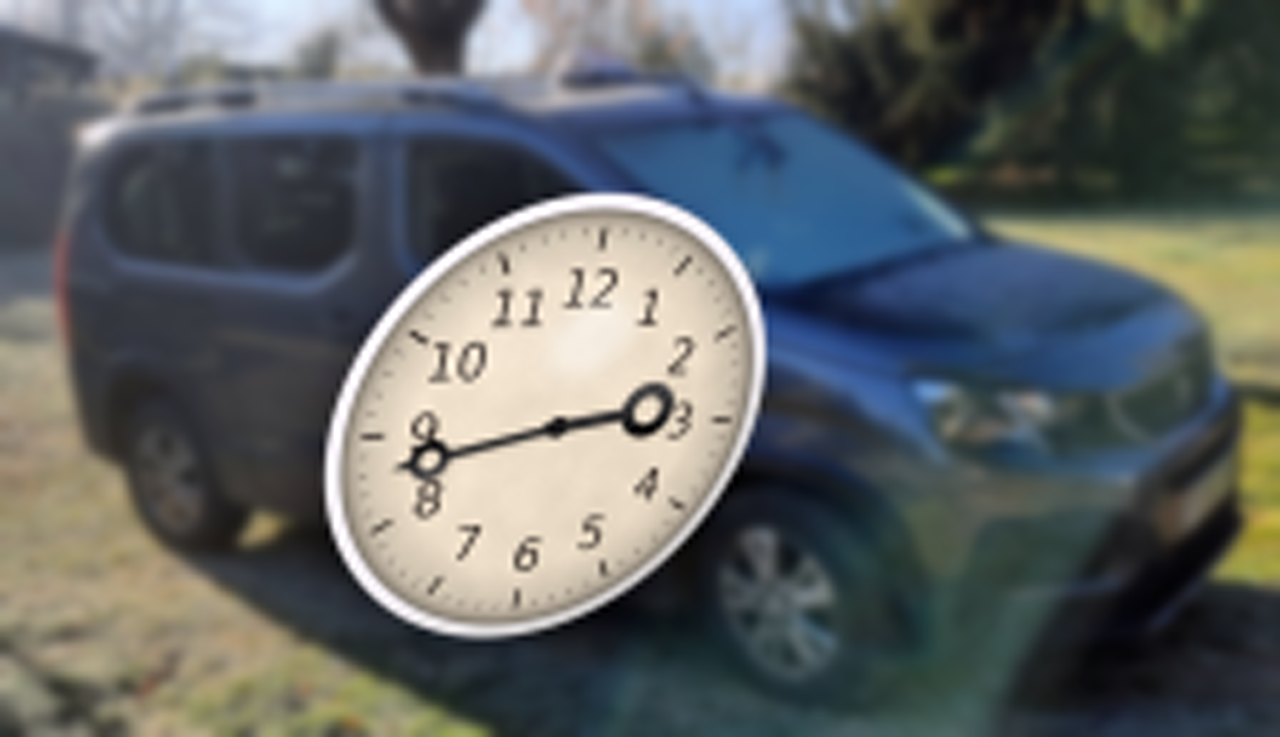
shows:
2,43
